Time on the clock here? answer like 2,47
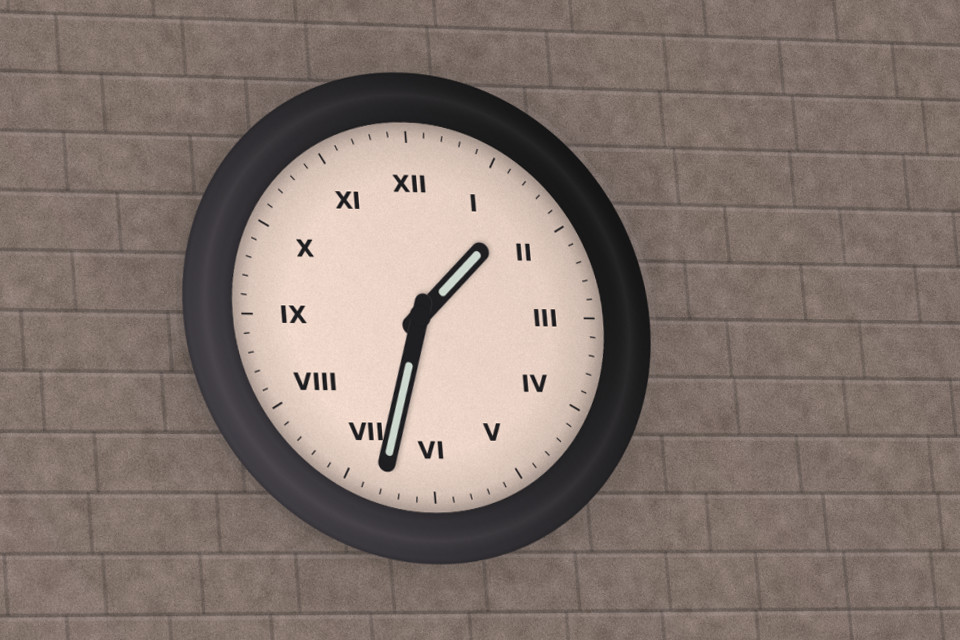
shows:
1,33
